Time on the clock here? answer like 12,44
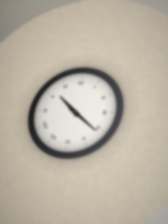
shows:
10,21
